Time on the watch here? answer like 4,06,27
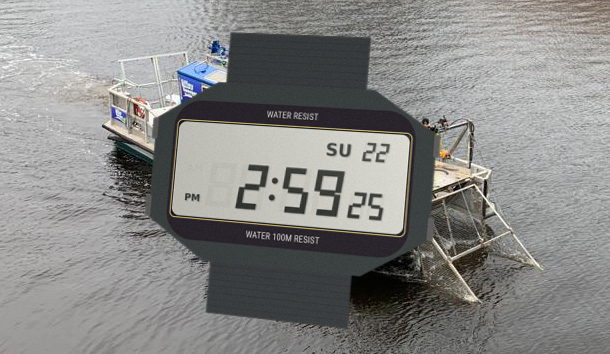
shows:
2,59,25
